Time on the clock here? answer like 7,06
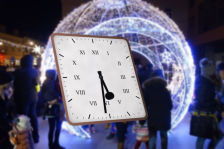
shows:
5,31
